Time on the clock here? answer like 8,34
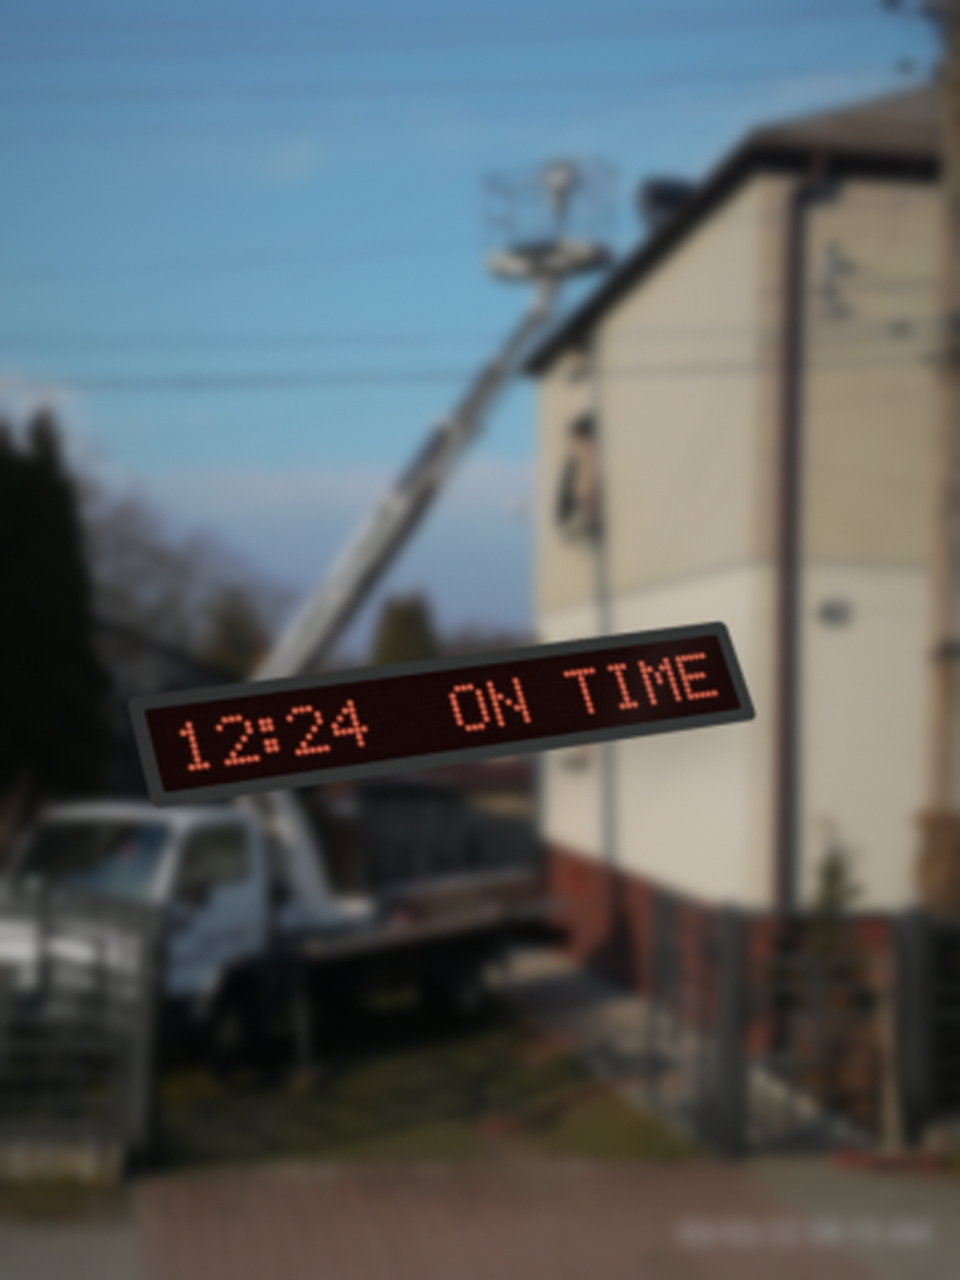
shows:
12,24
